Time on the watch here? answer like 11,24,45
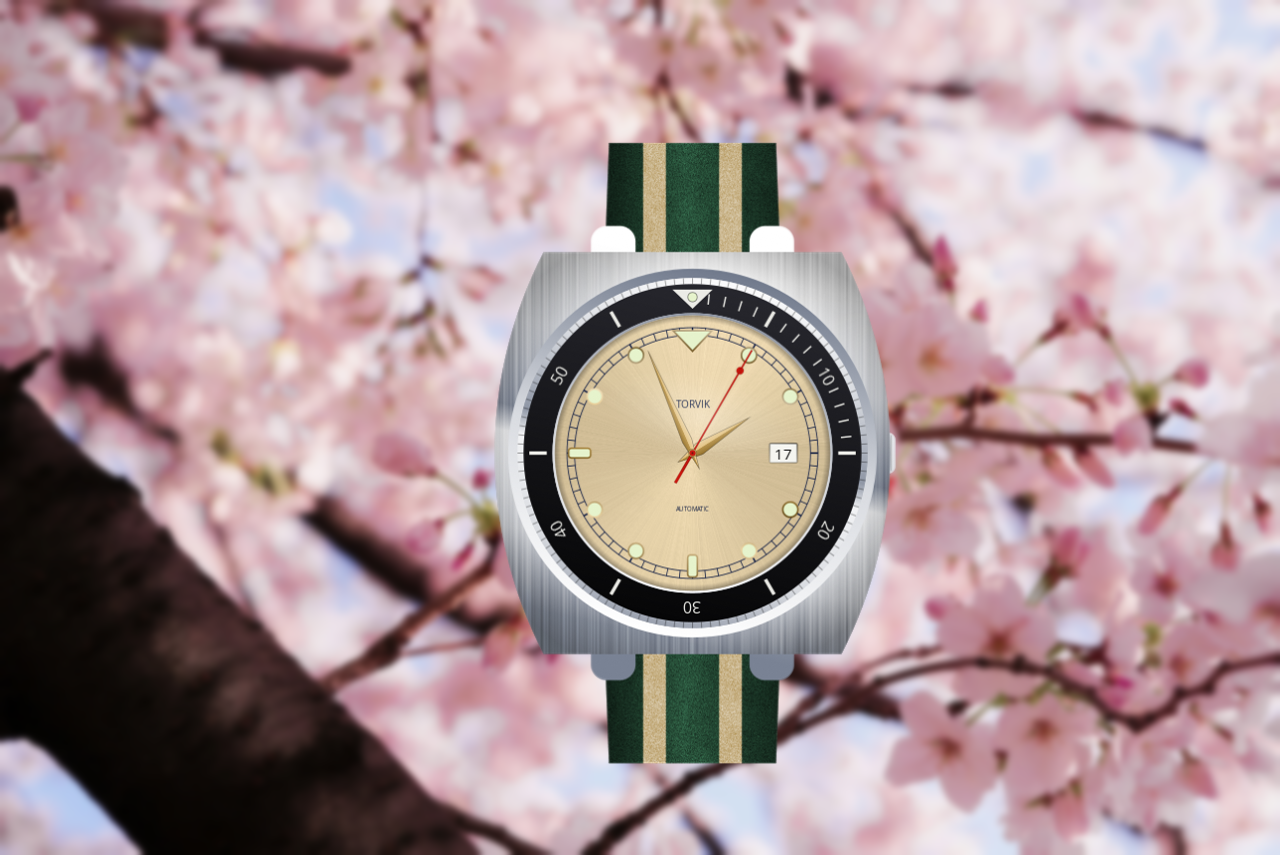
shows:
1,56,05
